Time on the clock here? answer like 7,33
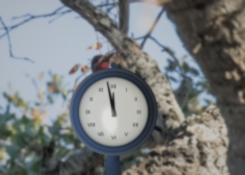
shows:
11,58
